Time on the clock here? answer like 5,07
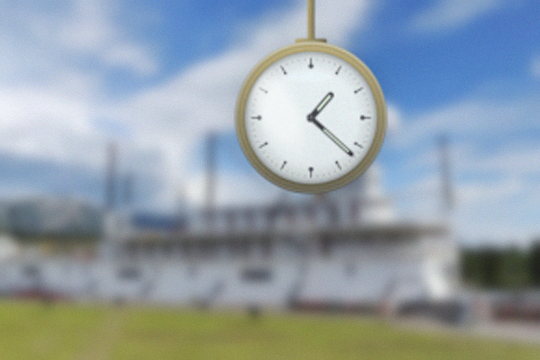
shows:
1,22
